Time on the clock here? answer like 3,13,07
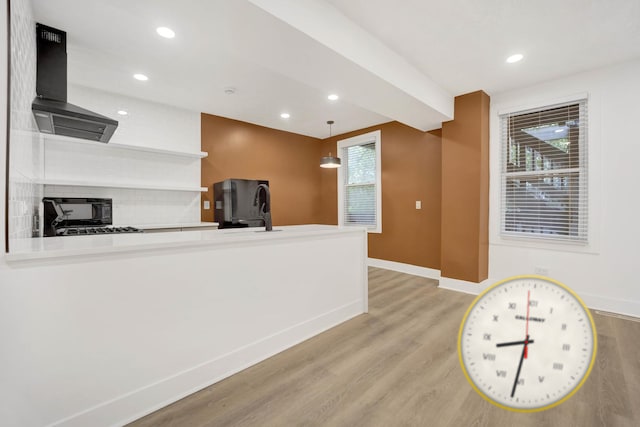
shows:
8,30,59
